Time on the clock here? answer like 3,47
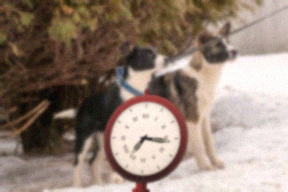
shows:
7,16
